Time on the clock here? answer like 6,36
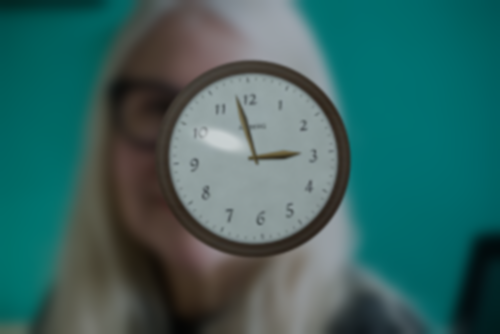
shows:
2,58
